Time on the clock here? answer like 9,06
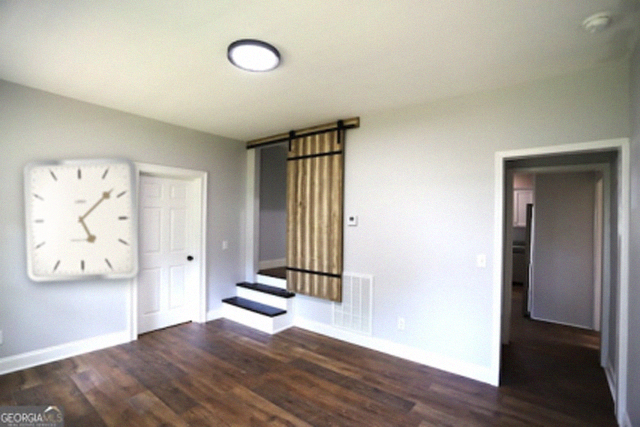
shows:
5,08
